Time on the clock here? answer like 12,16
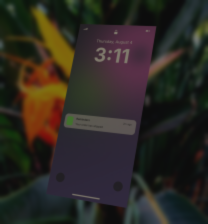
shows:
3,11
